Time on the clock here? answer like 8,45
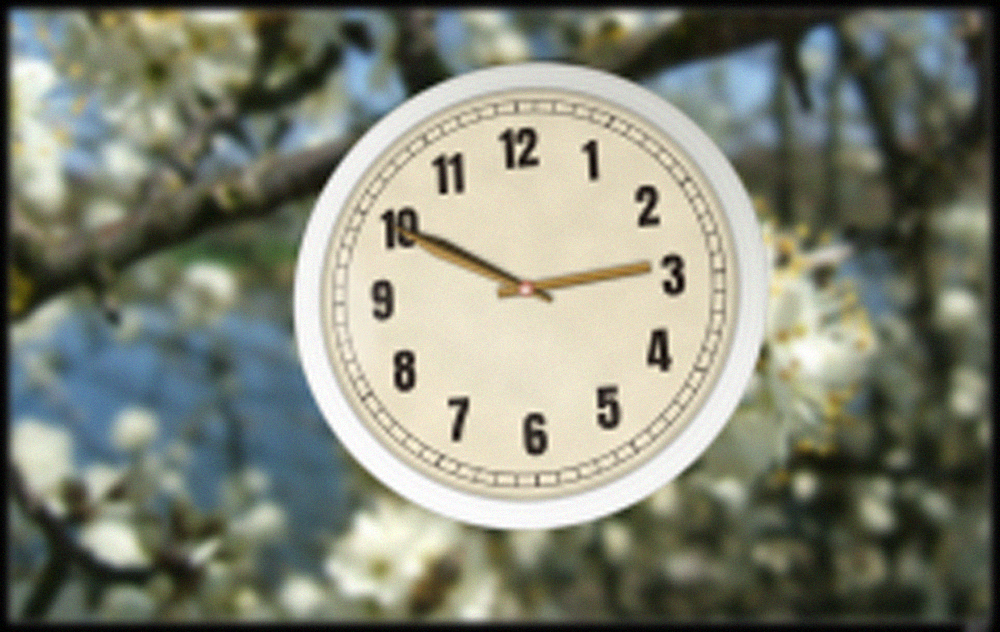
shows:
2,50
